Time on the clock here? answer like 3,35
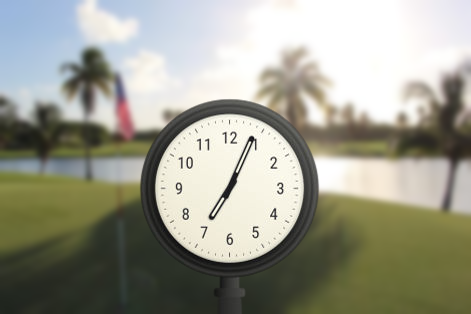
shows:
7,04
